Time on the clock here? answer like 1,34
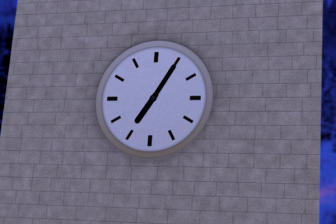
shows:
7,05
